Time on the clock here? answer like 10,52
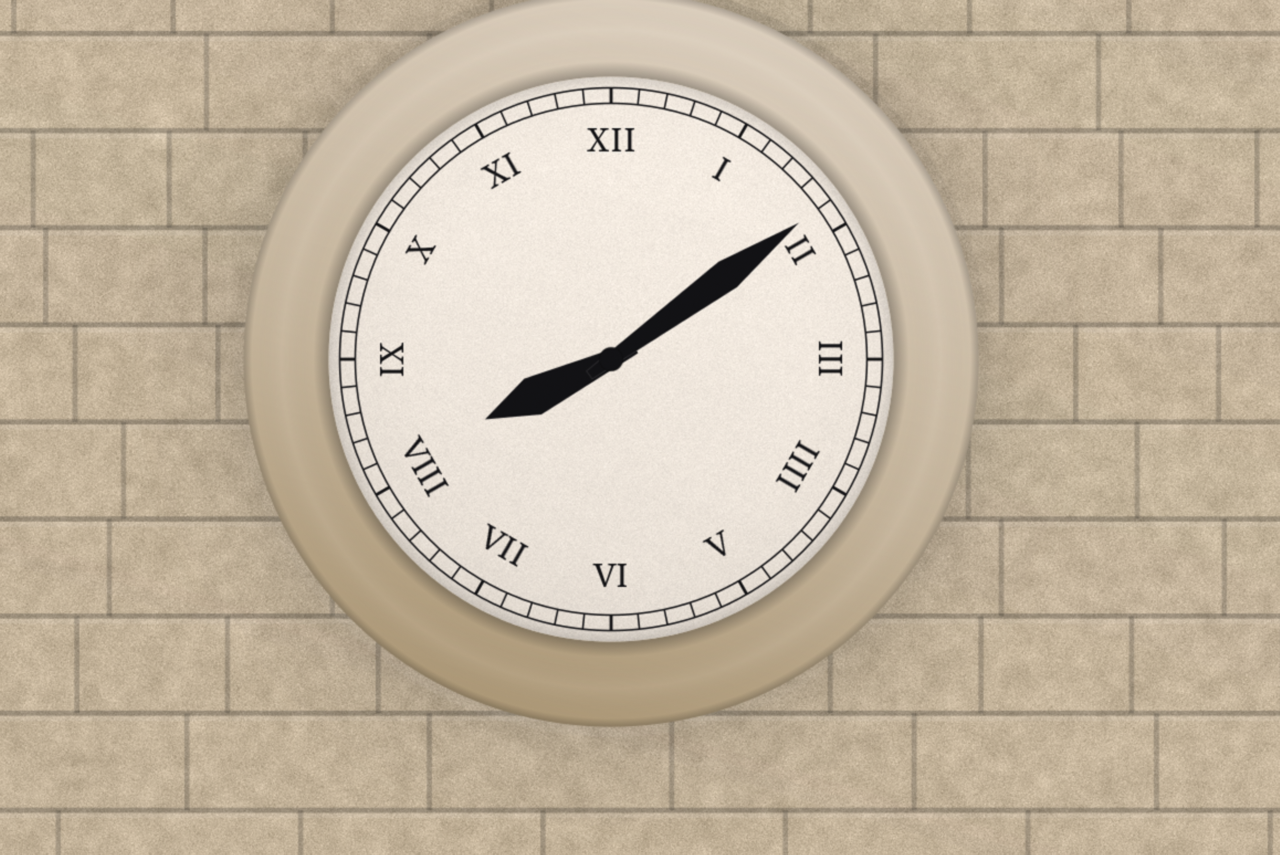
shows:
8,09
